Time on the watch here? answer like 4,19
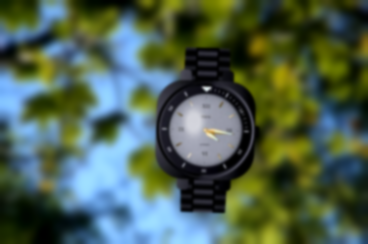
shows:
4,16
